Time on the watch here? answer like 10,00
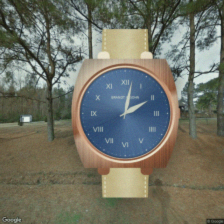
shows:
2,02
